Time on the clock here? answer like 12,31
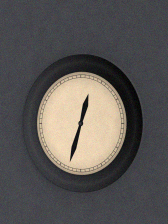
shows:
12,33
